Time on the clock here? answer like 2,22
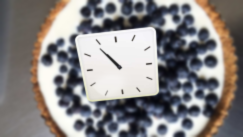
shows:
10,54
